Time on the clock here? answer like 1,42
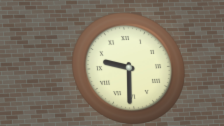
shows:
9,31
